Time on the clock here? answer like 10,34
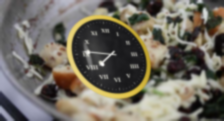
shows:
7,46
